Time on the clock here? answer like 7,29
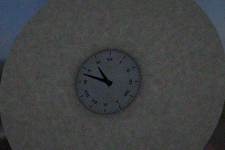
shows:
10,48
